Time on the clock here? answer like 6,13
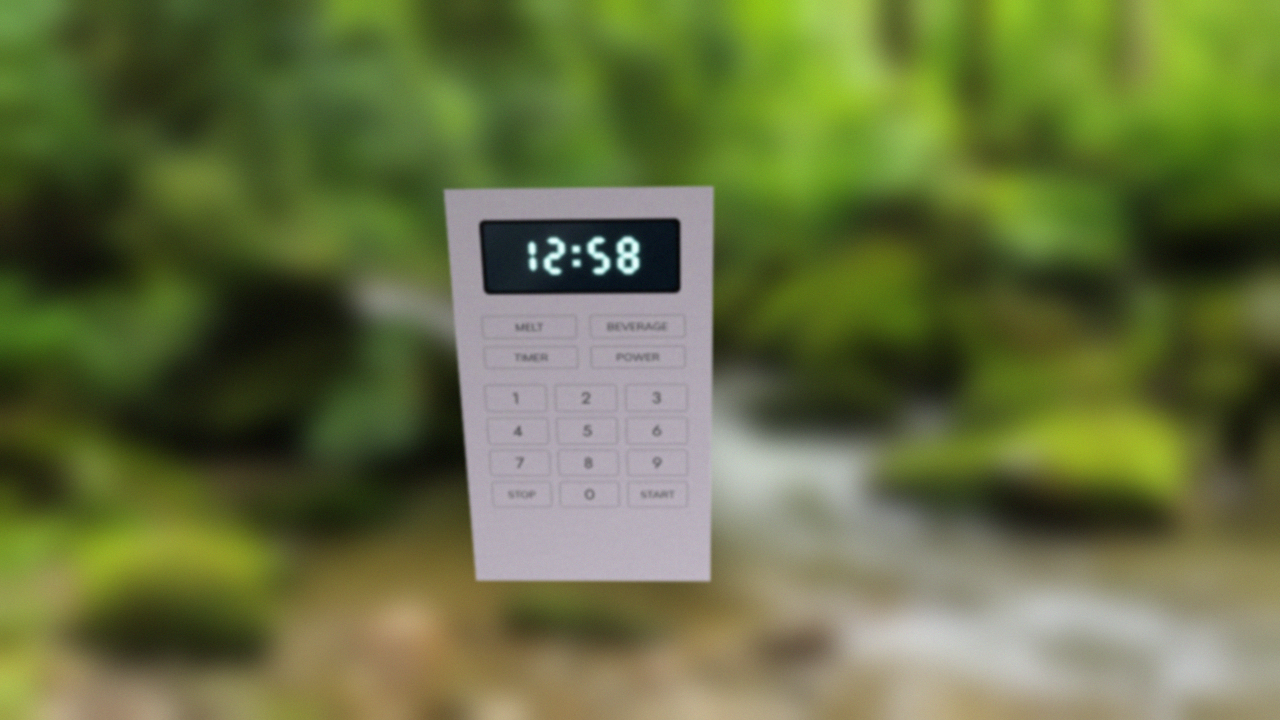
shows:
12,58
